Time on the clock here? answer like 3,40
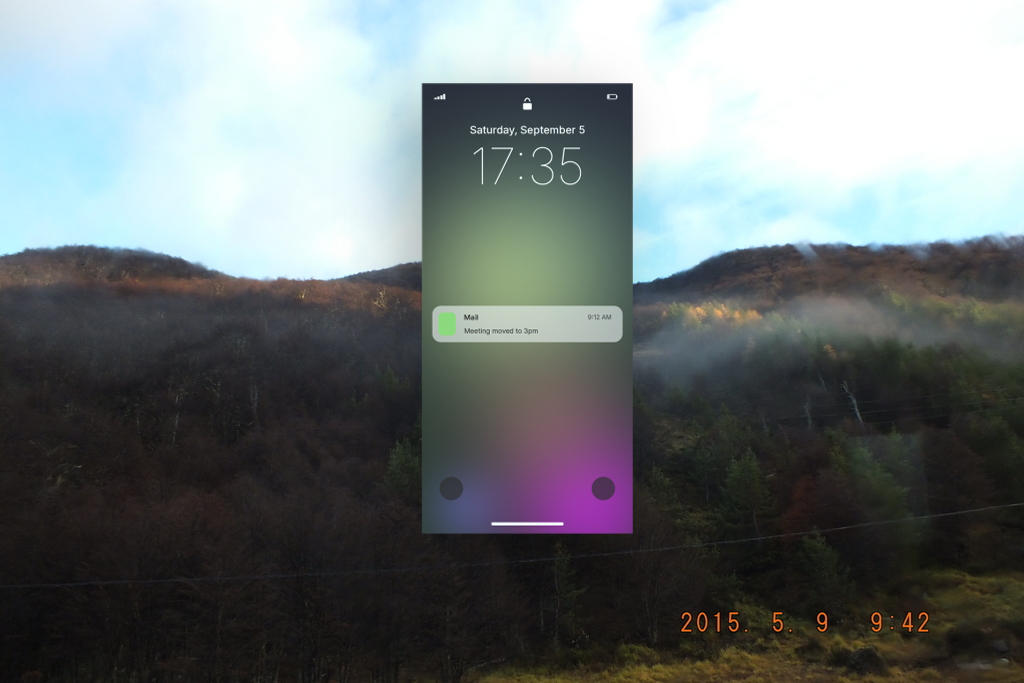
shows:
17,35
